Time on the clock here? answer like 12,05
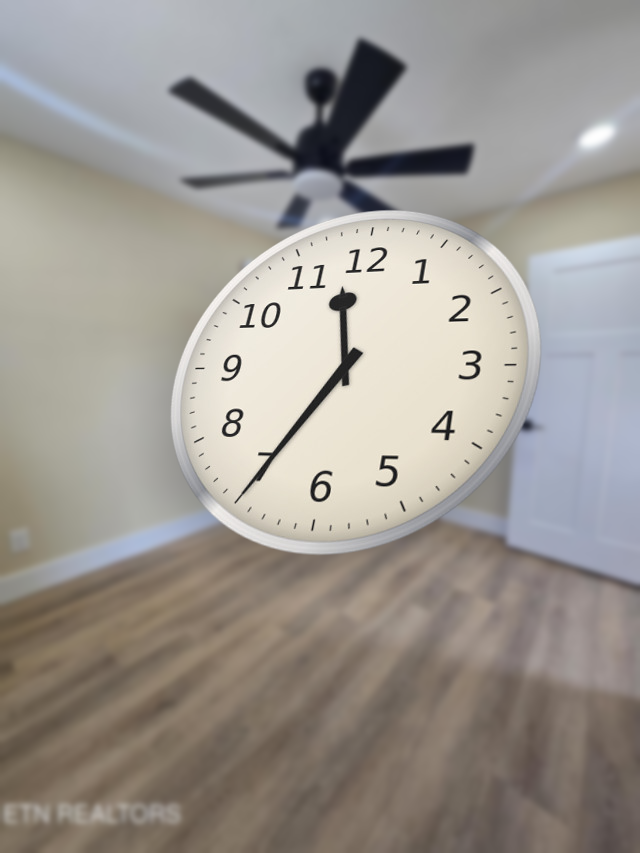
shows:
11,35
